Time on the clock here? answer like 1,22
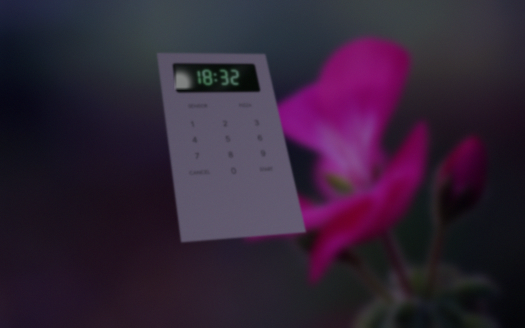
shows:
18,32
